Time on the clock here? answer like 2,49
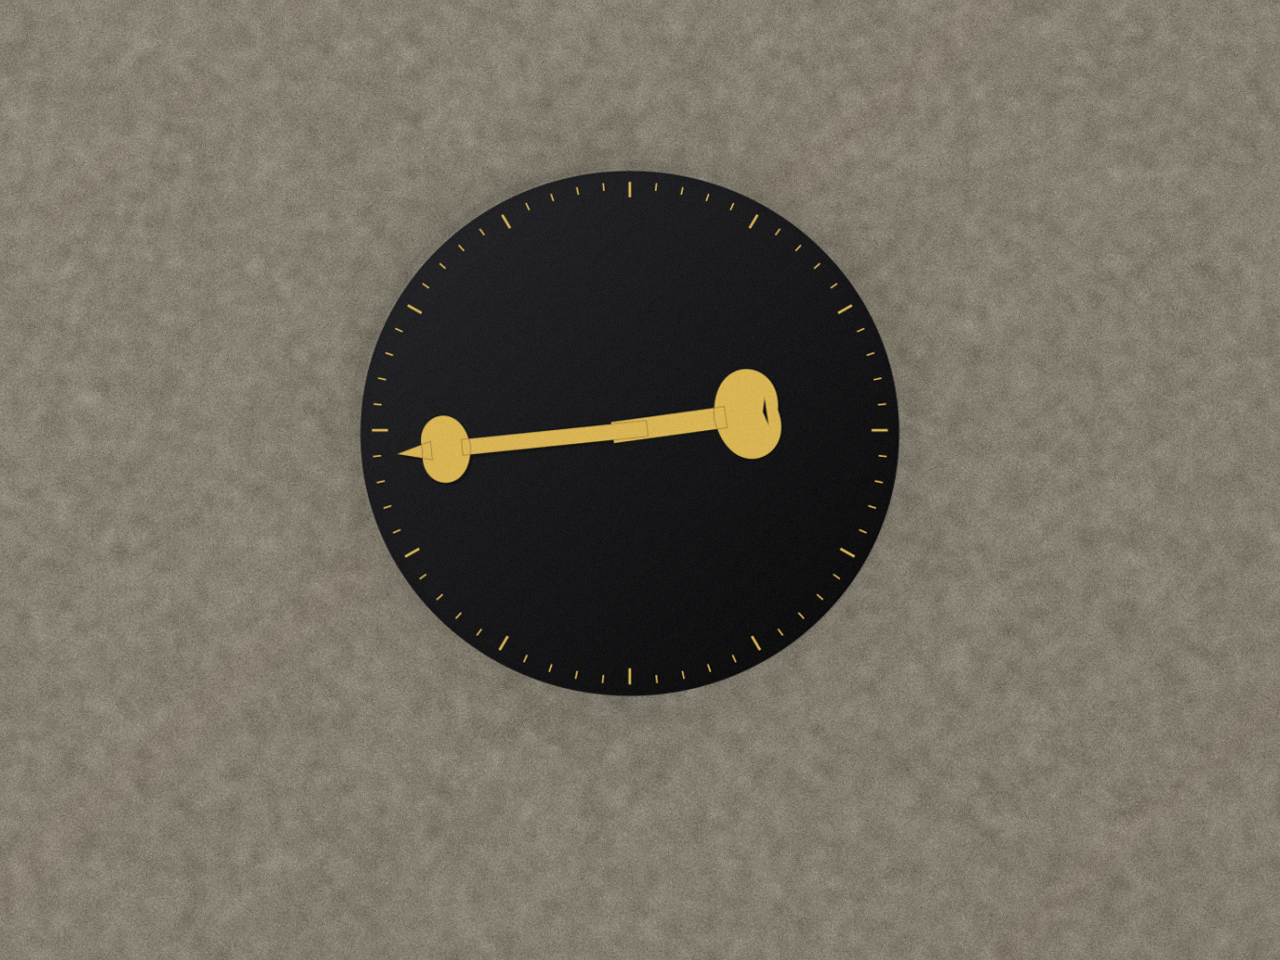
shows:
2,44
